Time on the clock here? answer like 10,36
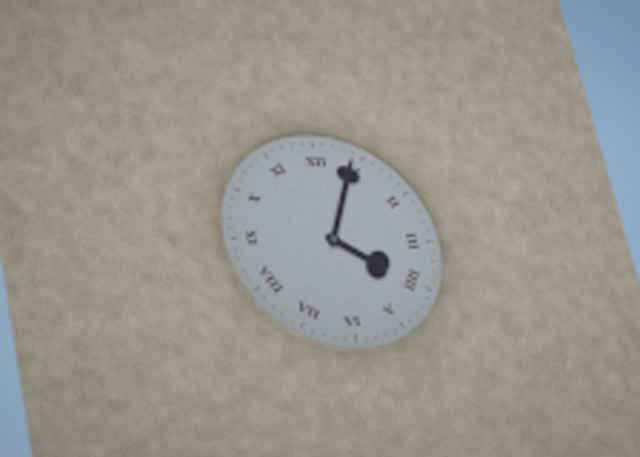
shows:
4,04
